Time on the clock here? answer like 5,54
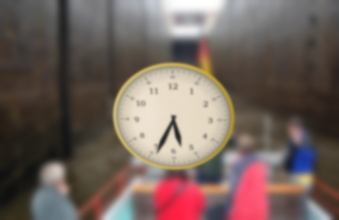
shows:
5,34
